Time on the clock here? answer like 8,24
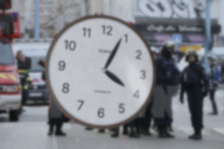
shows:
4,04
